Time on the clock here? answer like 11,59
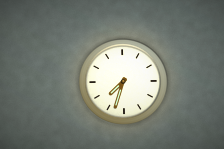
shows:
7,33
